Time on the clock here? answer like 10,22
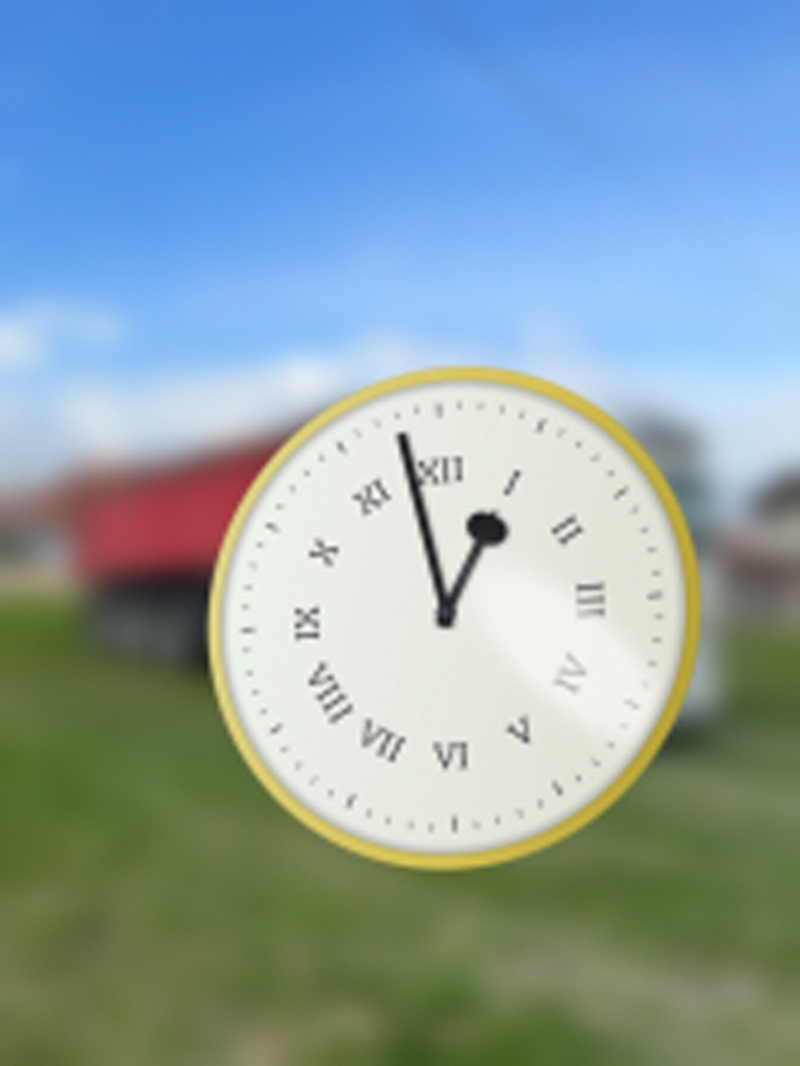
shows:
12,58
